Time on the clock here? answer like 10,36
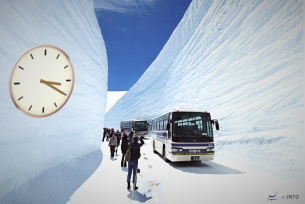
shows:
3,20
